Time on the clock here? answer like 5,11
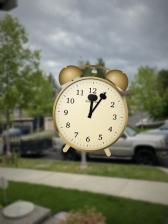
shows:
12,05
